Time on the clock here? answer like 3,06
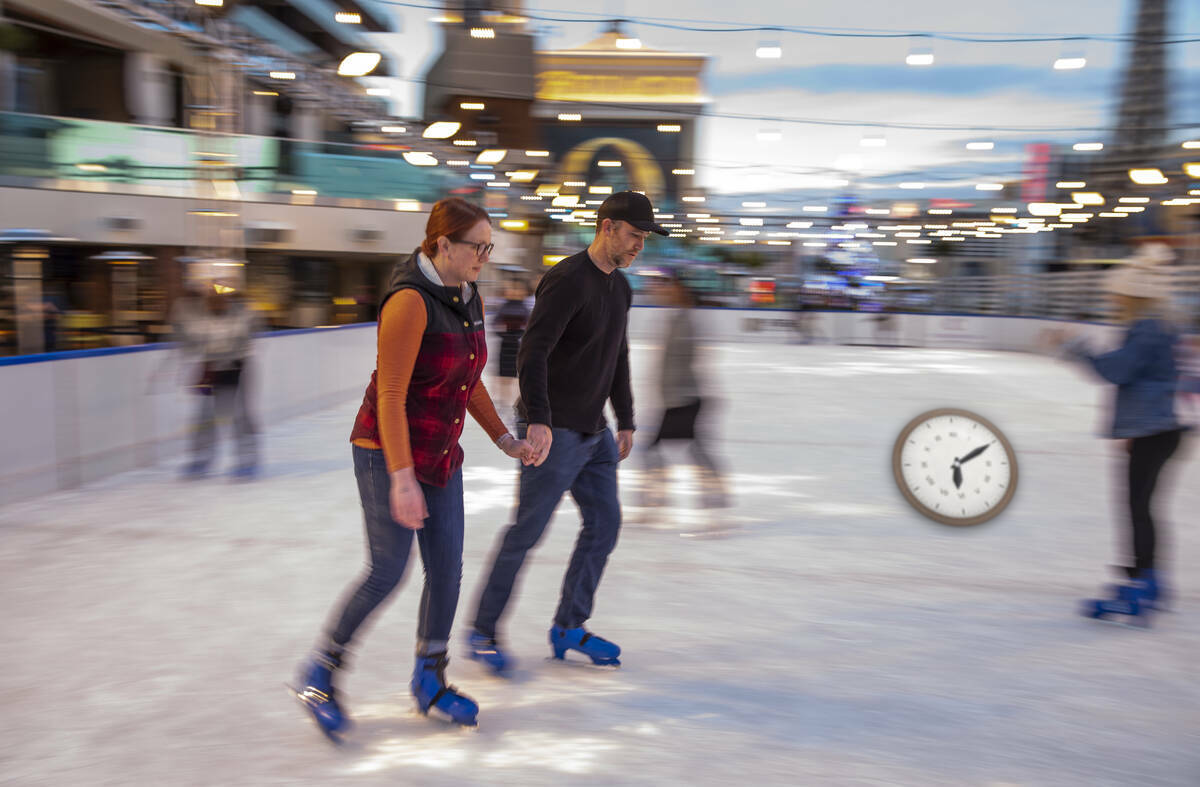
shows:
6,10
